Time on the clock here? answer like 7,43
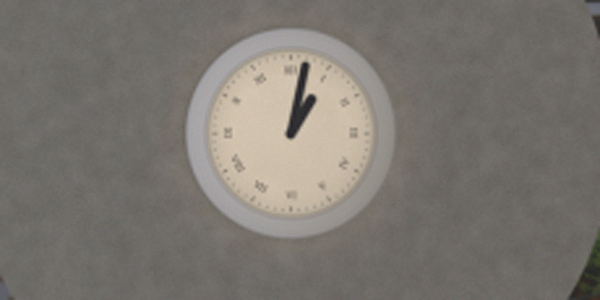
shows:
1,02
